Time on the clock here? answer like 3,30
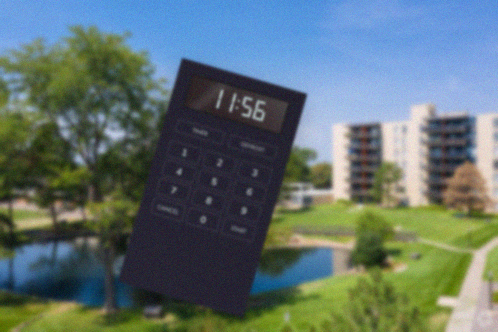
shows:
11,56
